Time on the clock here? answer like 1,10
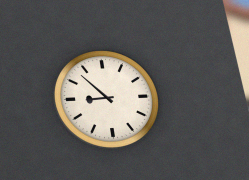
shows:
8,53
